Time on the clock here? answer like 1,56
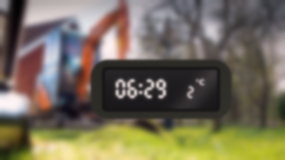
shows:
6,29
